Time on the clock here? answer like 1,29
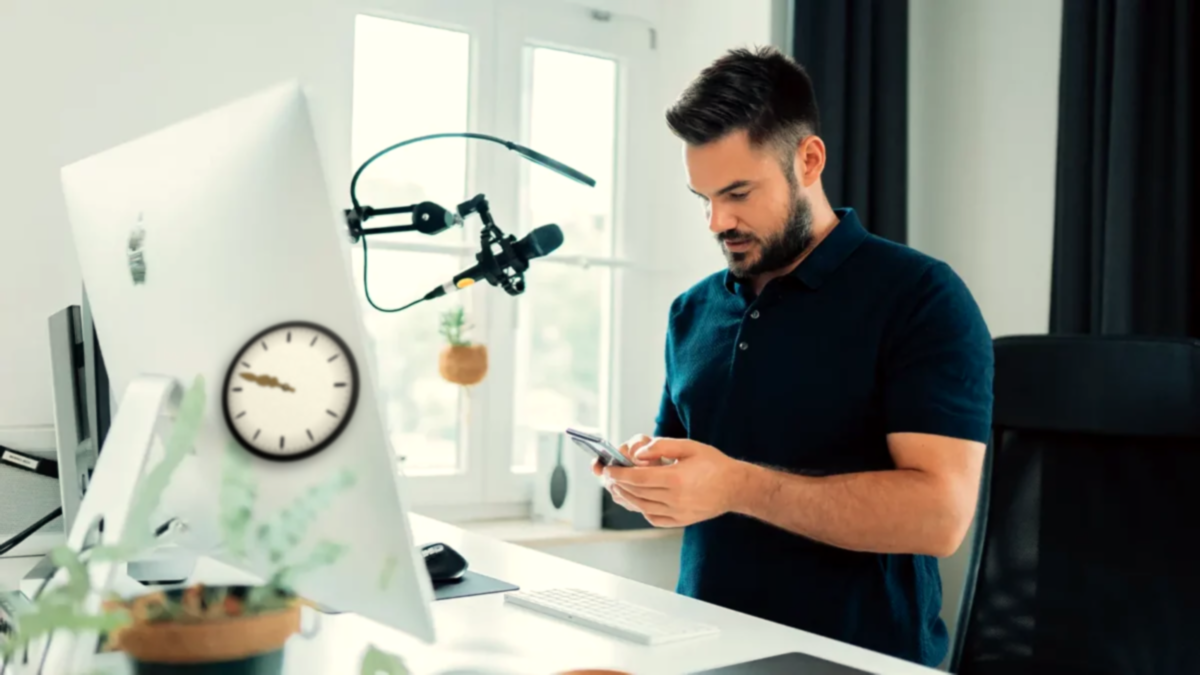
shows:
9,48
